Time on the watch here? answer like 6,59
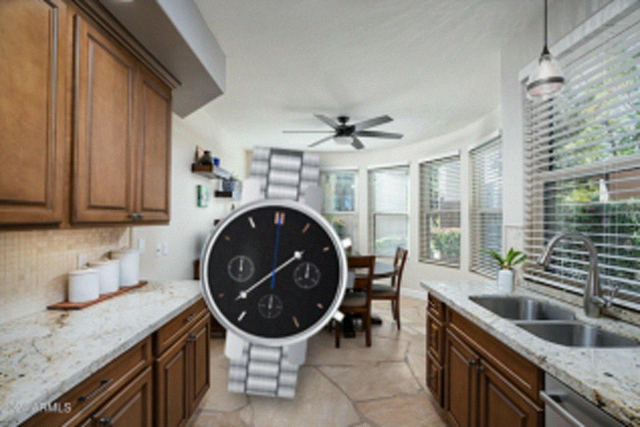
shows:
1,38
